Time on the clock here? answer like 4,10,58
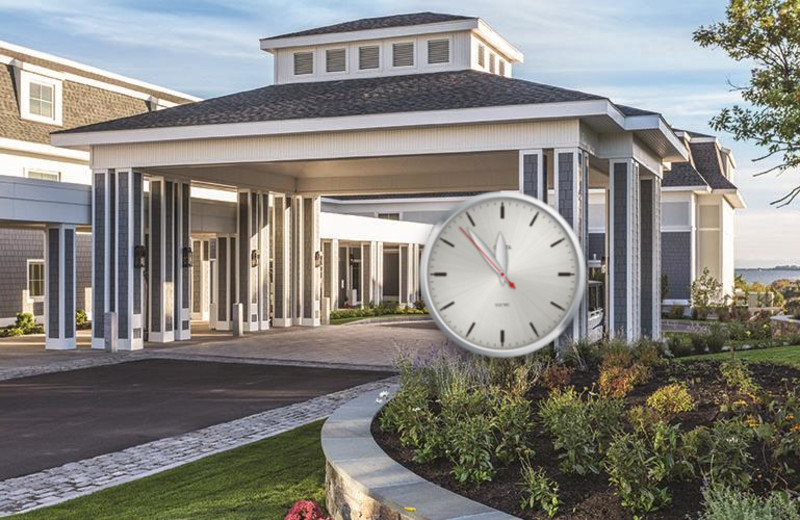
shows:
11,53,53
